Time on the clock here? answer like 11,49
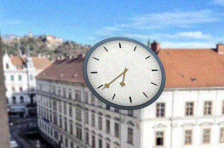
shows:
6,39
